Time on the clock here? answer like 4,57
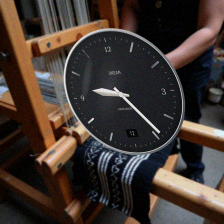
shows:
9,24
